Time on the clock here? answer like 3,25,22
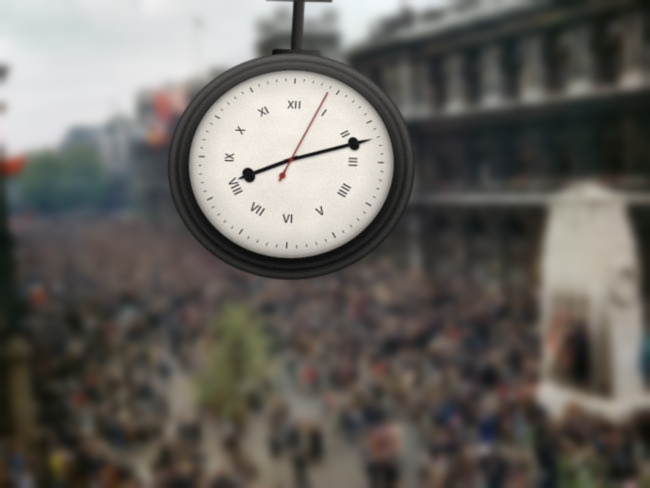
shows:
8,12,04
